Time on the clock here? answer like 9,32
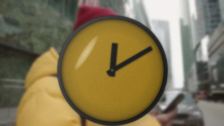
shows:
12,10
